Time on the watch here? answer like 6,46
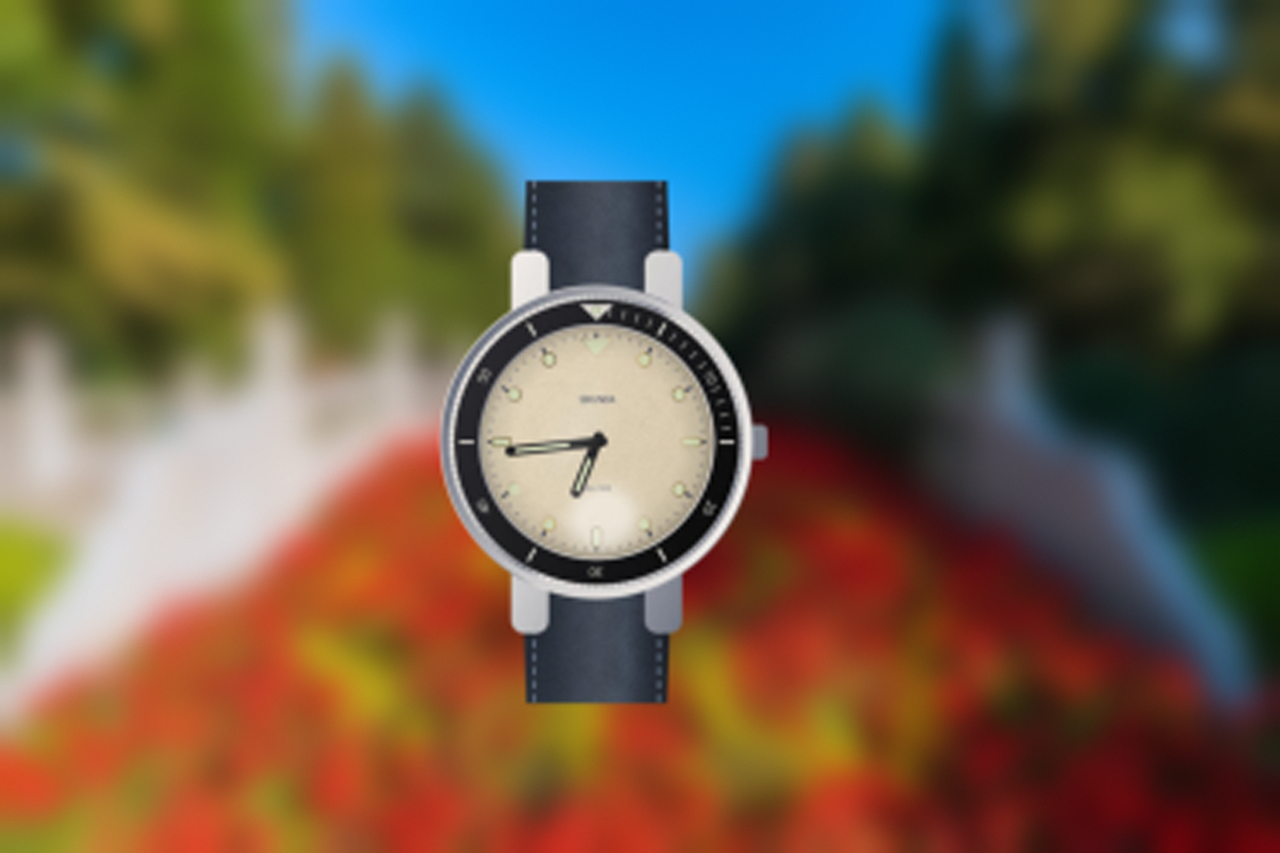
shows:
6,44
